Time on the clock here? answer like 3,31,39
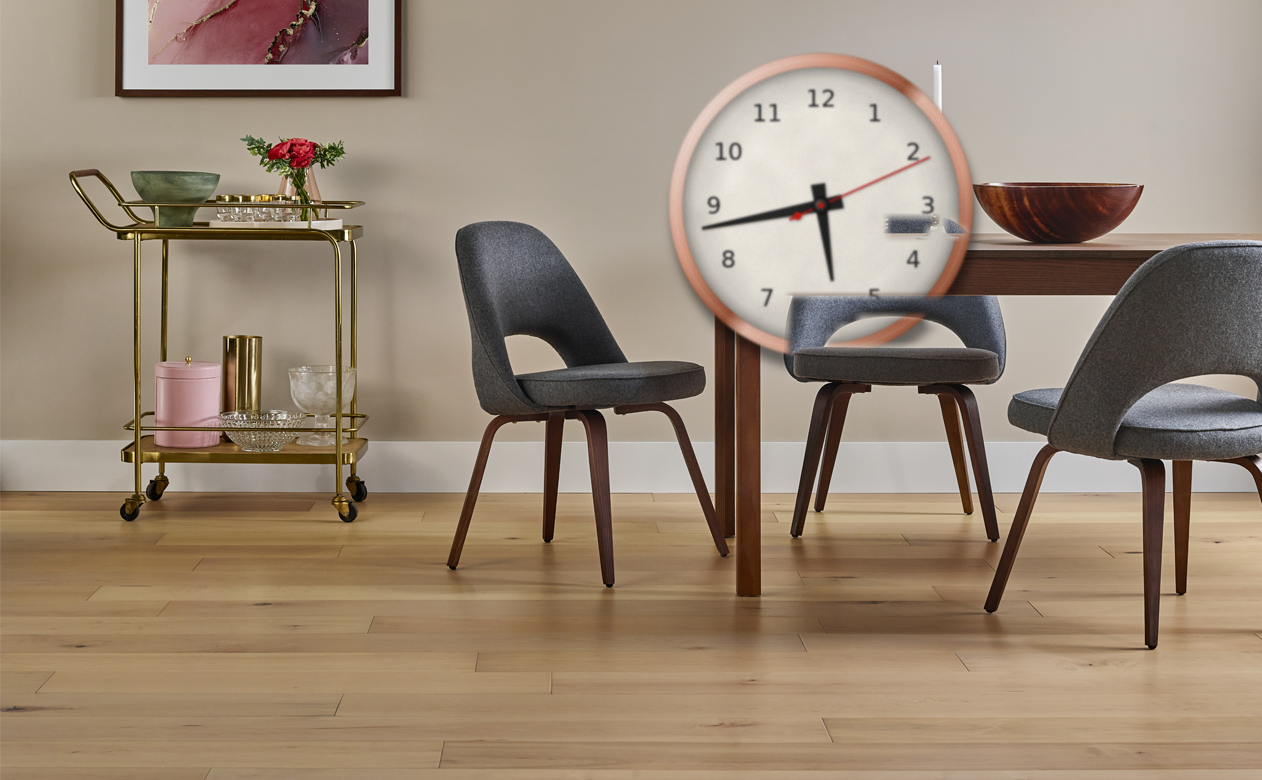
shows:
5,43,11
